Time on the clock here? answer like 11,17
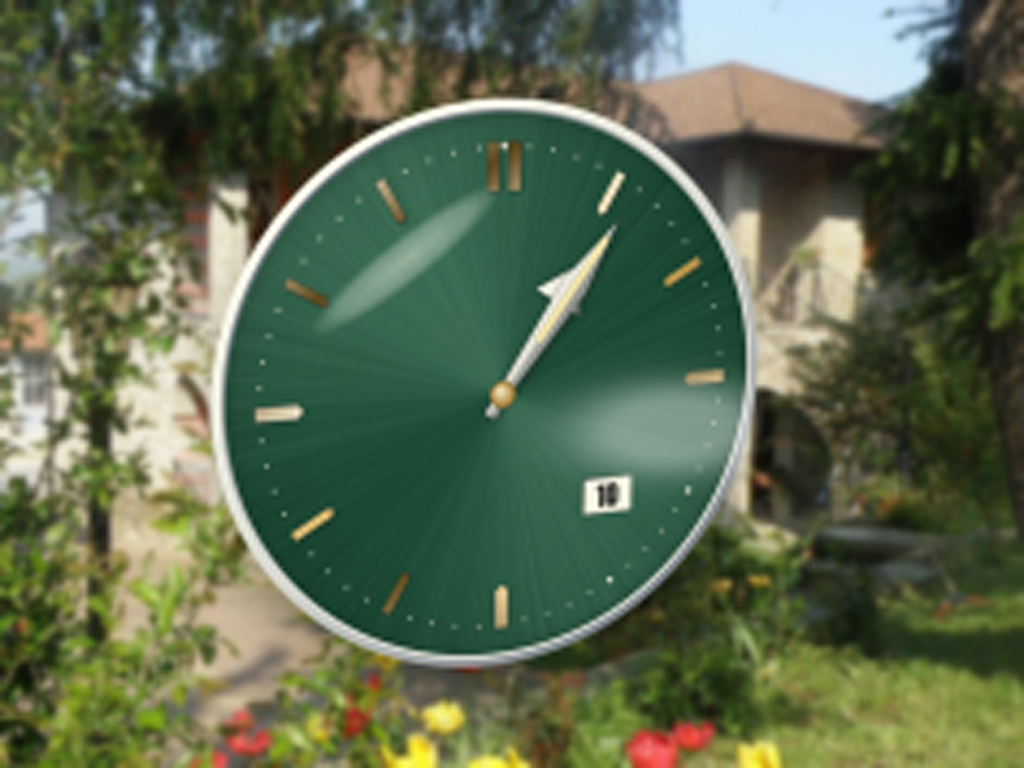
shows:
1,06
